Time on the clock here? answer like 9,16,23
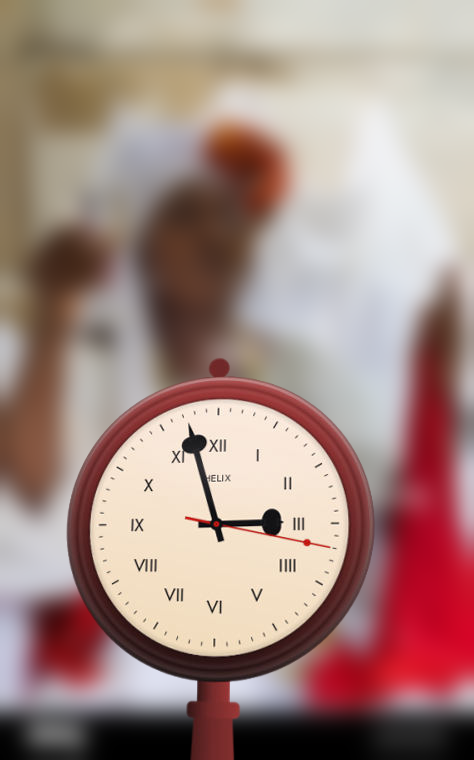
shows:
2,57,17
